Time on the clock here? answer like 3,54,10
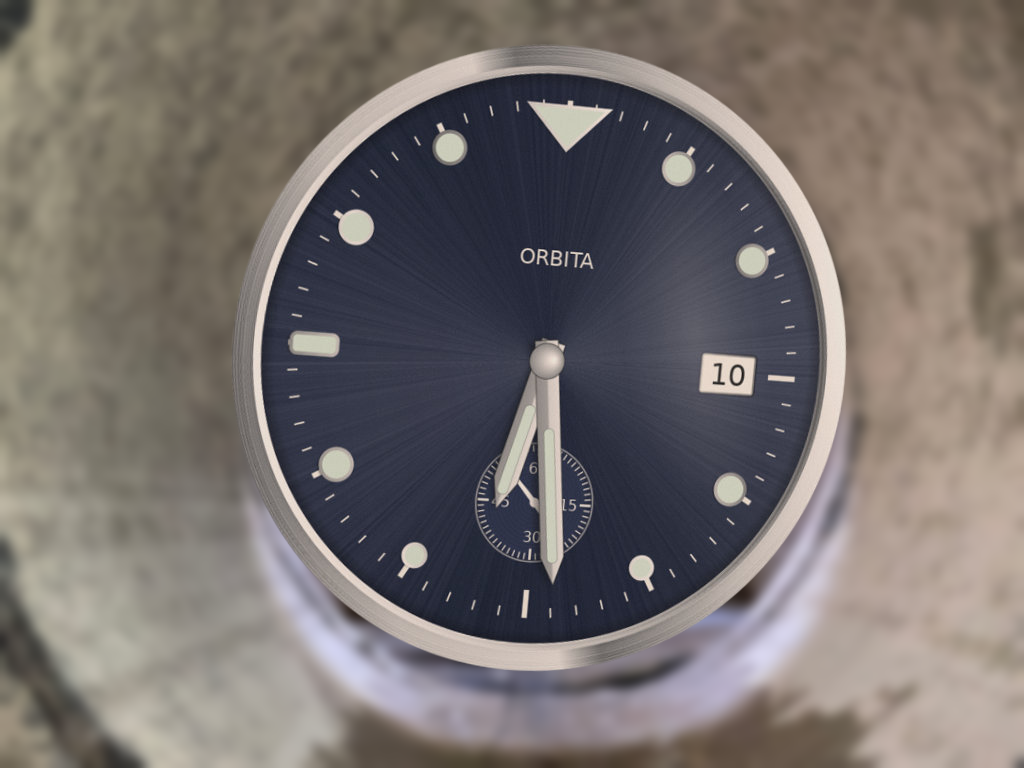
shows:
6,28,53
